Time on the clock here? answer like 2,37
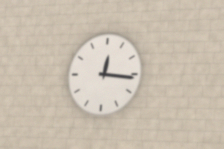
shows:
12,16
